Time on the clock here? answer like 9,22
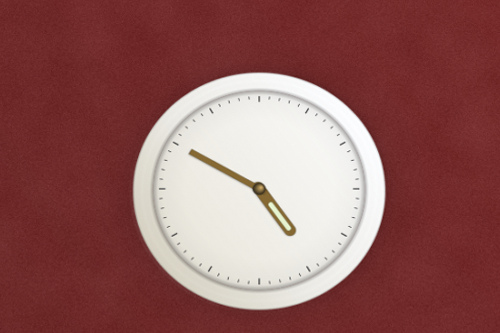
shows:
4,50
